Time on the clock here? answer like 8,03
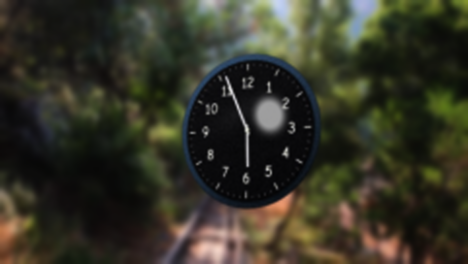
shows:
5,56
